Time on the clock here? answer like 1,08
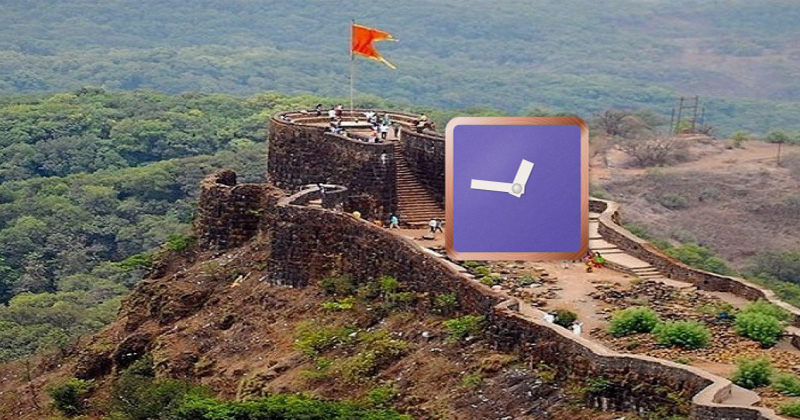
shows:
12,46
